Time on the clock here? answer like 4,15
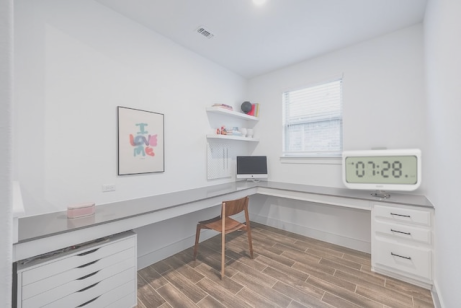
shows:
7,28
